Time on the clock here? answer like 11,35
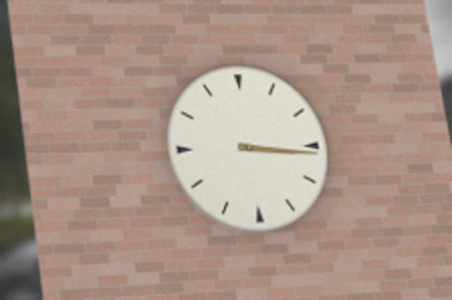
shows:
3,16
